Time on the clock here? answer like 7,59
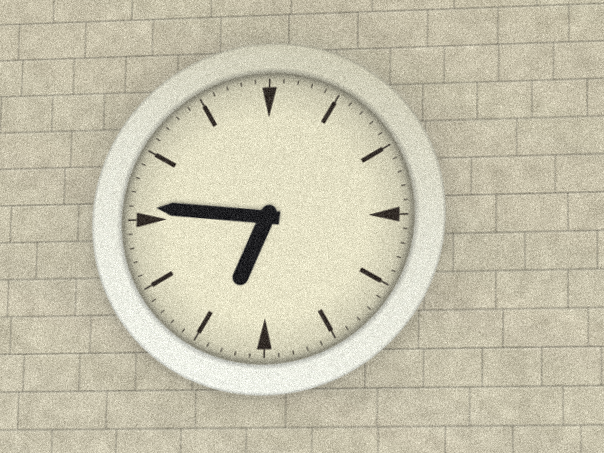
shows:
6,46
